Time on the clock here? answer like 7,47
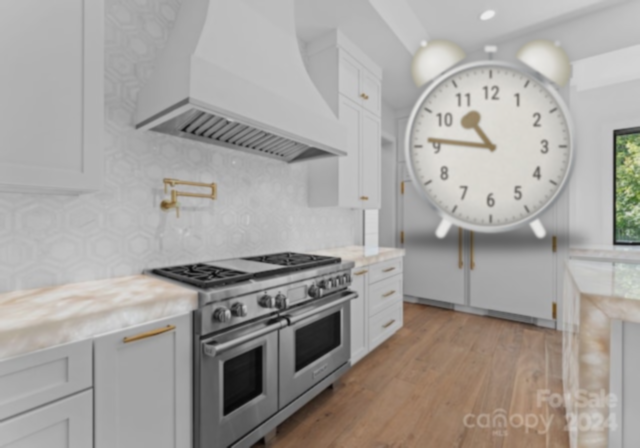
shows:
10,46
